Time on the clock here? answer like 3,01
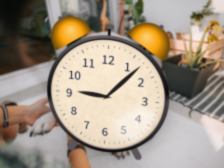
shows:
9,07
